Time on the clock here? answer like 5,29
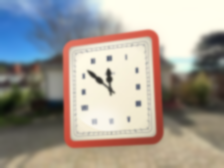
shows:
11,52
